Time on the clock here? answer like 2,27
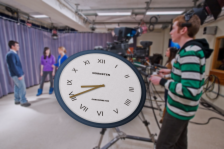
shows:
8,40
